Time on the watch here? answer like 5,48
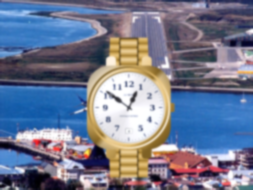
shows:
12,51
